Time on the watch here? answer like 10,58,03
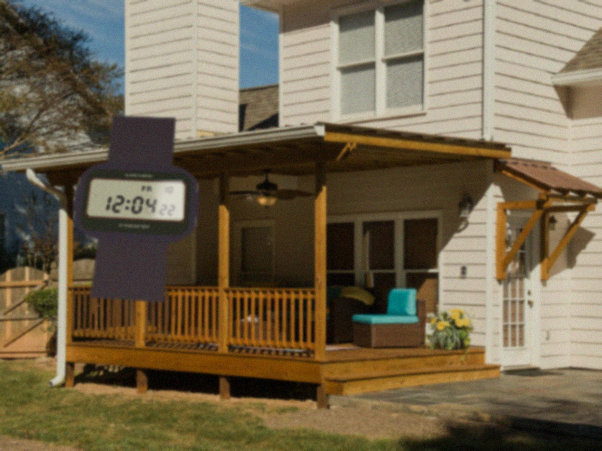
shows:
12,04,22
